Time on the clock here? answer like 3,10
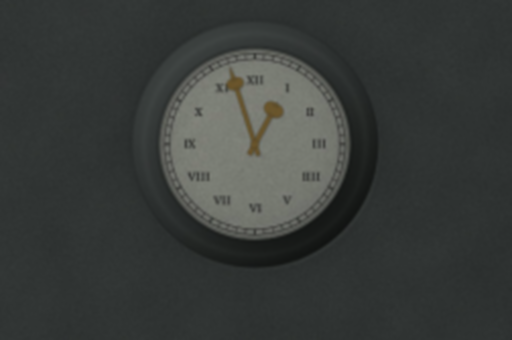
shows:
12,57
